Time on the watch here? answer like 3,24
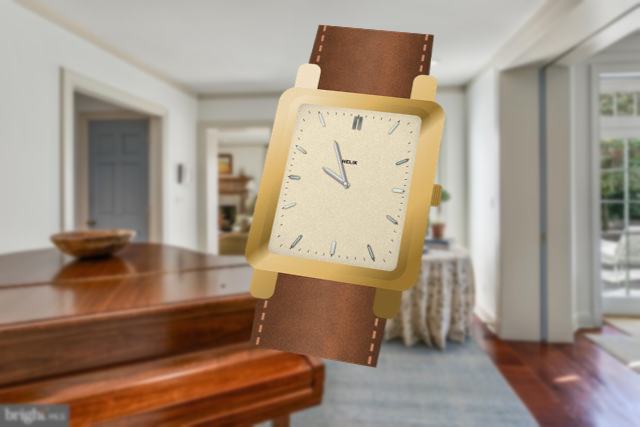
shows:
9,56
